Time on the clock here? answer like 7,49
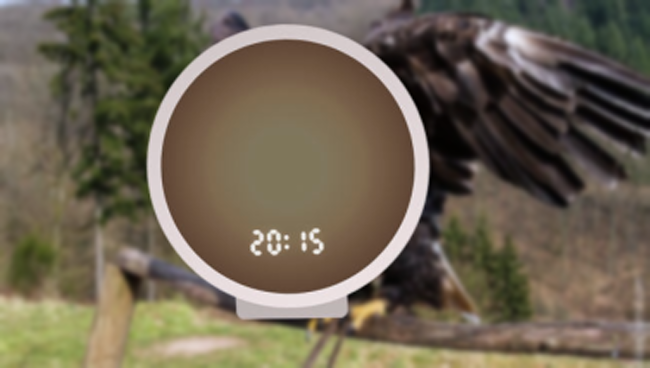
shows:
20,15
